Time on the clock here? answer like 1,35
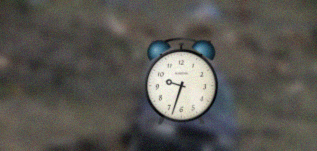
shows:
9,33
